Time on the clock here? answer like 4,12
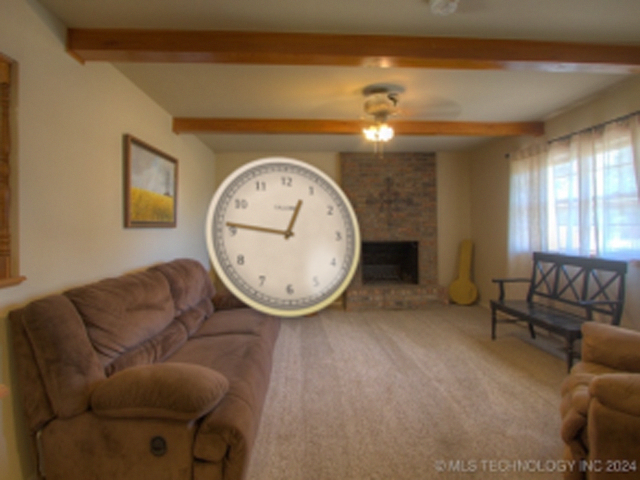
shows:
12,46
